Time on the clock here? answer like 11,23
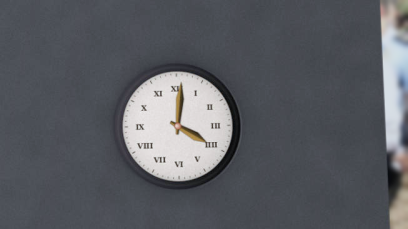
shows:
4,01
